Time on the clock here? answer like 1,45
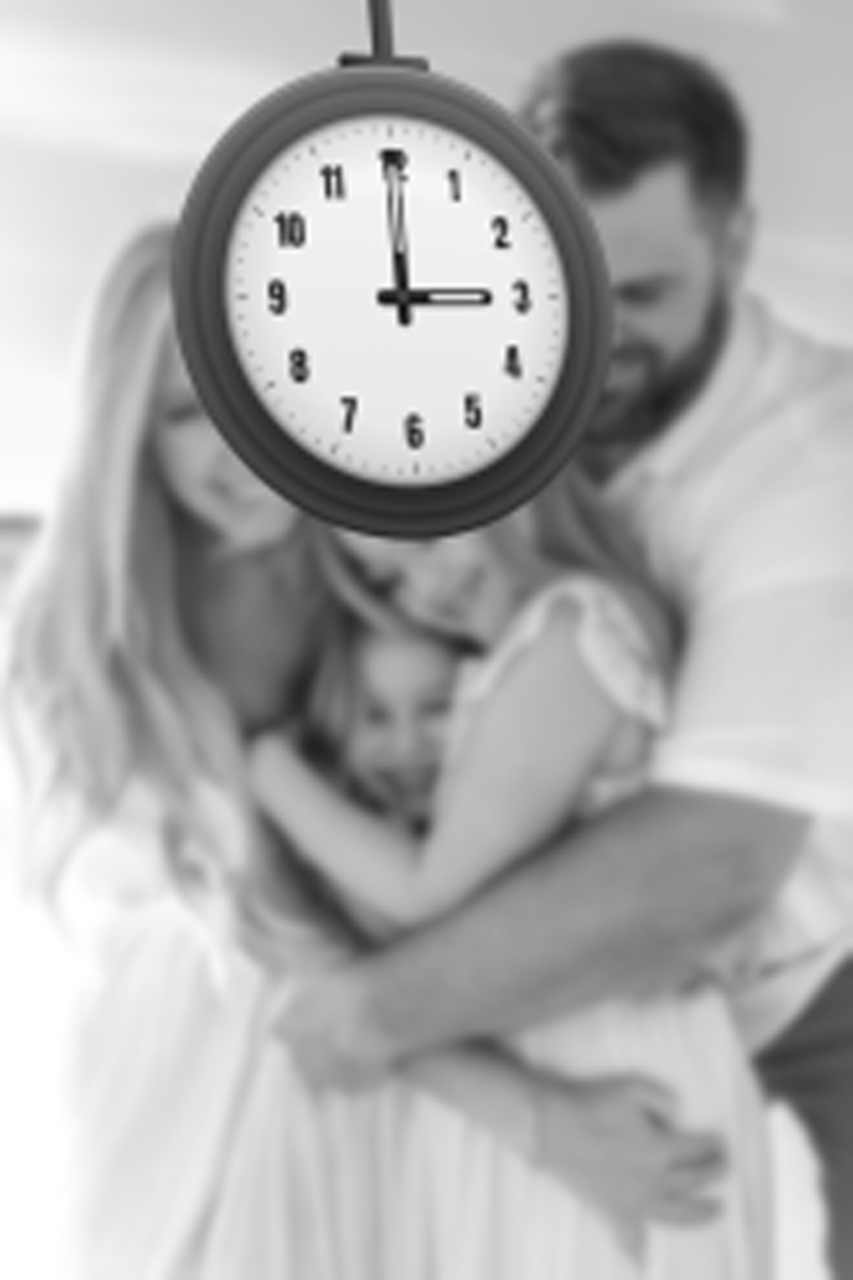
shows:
3,00
